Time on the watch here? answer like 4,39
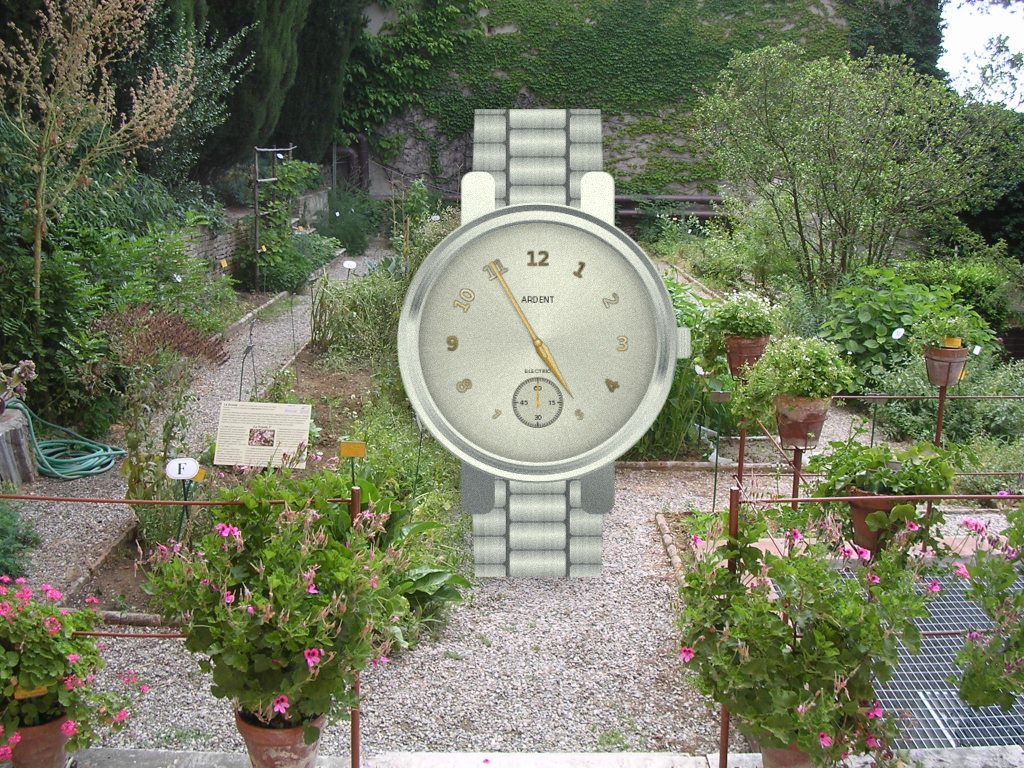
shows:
4,55
